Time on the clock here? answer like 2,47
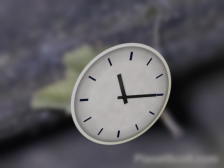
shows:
11,15
